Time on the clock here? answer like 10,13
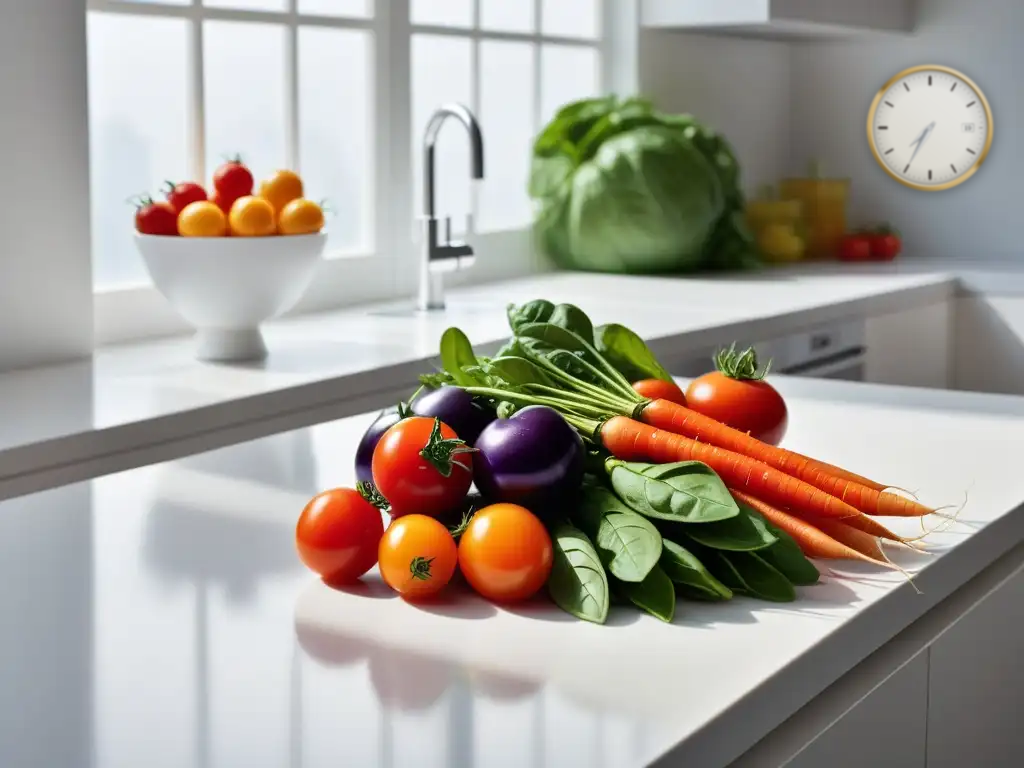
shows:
7,35
